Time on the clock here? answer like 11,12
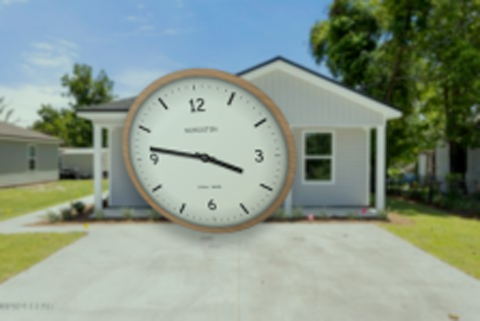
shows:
3,47
